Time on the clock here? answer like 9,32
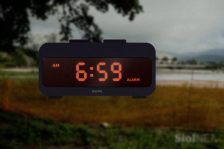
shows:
6,59
